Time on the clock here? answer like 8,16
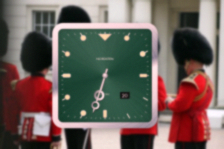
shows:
6,33
